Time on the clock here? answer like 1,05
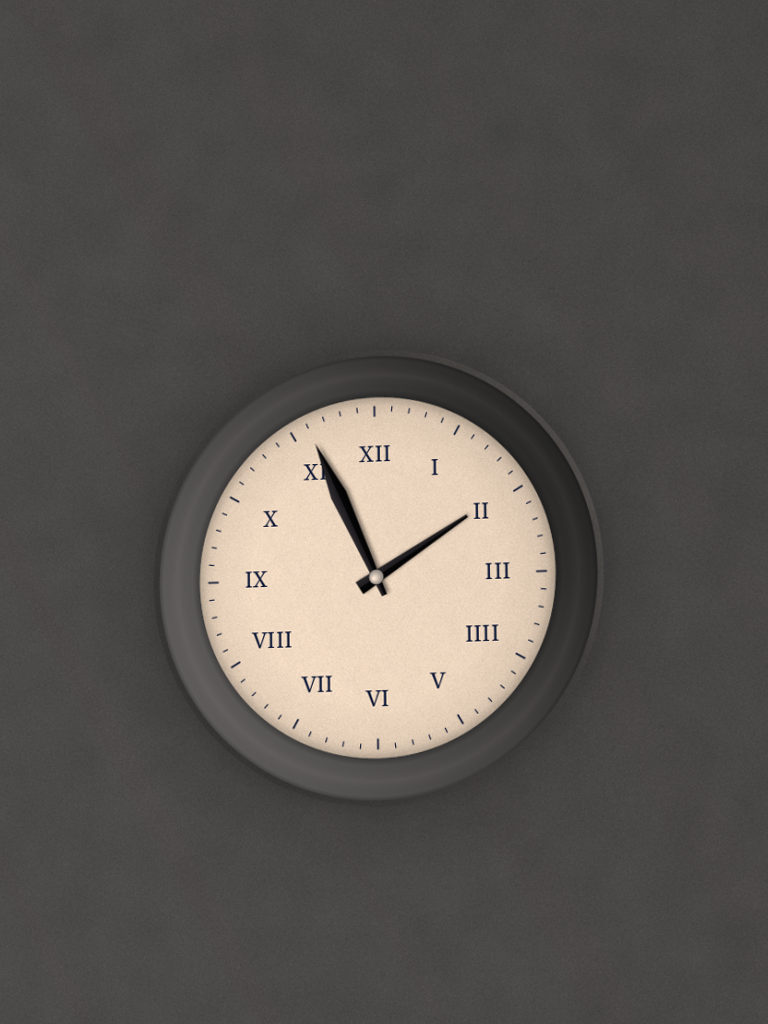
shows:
1,56
